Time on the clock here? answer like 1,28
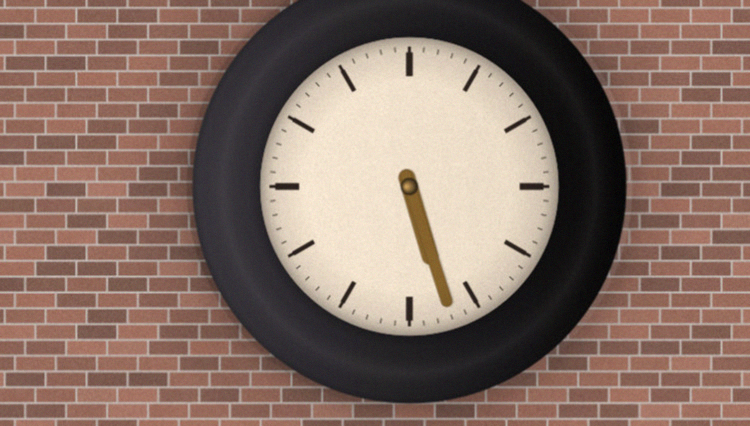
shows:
5,27
